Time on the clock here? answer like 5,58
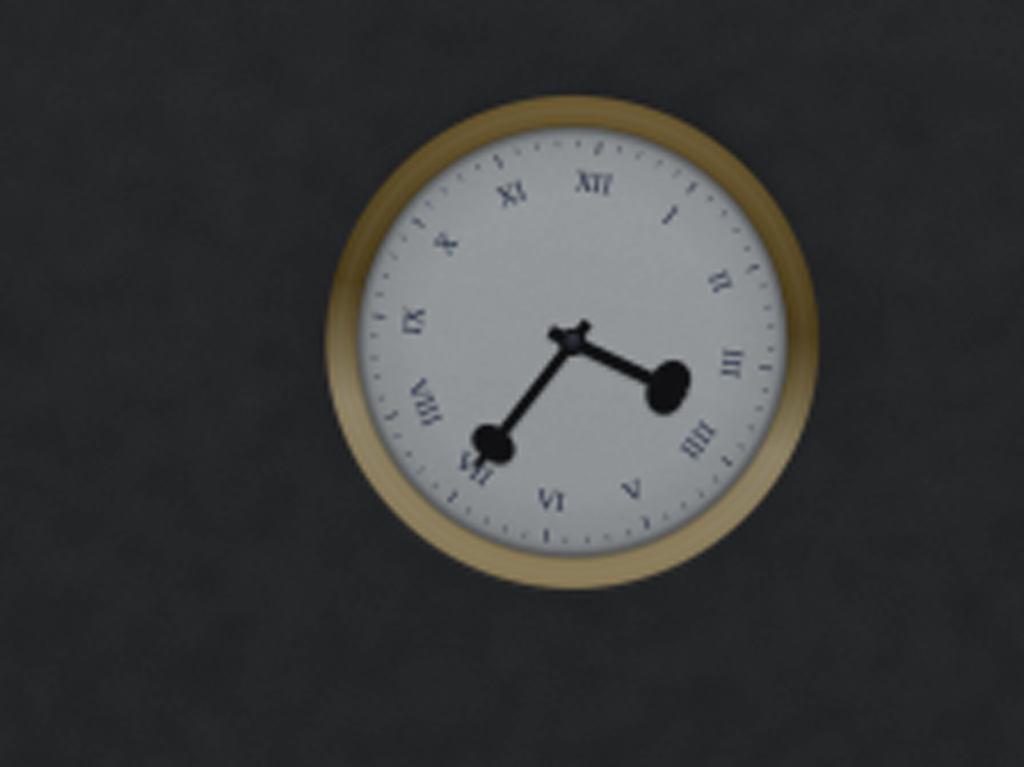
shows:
3,35
